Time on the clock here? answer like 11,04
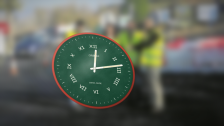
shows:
12,13
